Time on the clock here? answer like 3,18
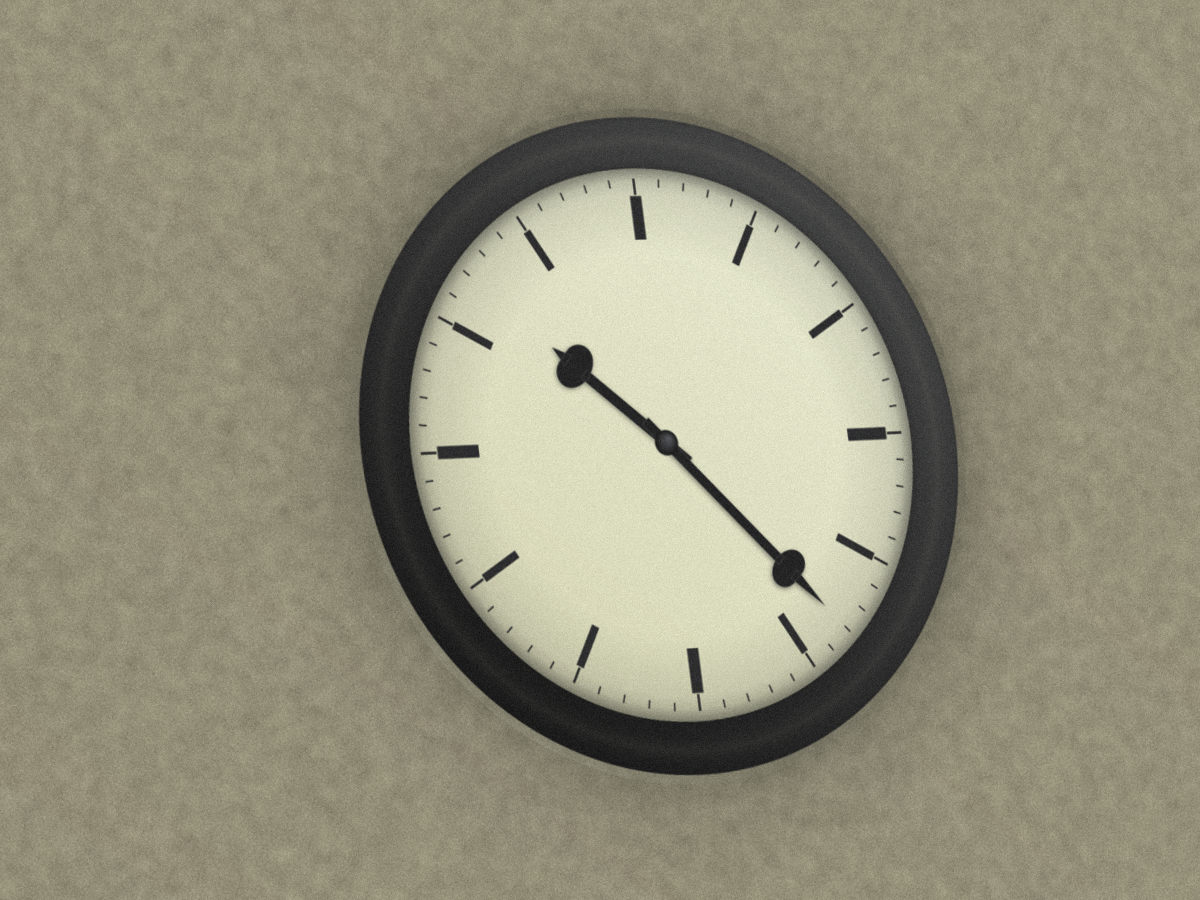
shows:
10,23
